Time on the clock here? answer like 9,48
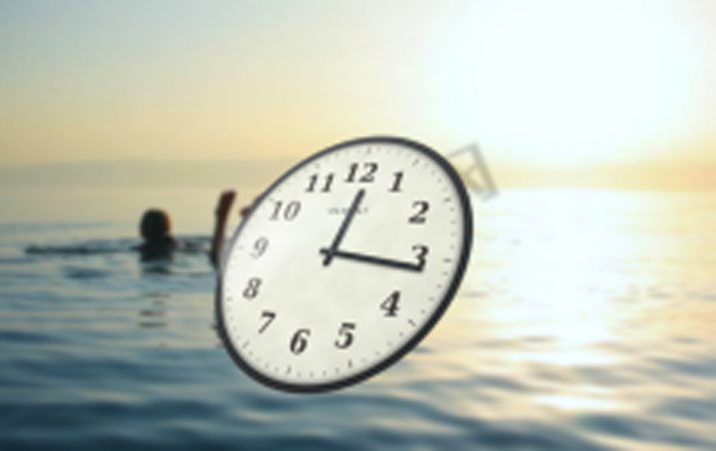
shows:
12,16
